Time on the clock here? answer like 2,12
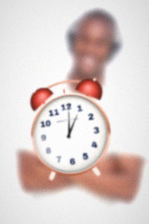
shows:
1,01
